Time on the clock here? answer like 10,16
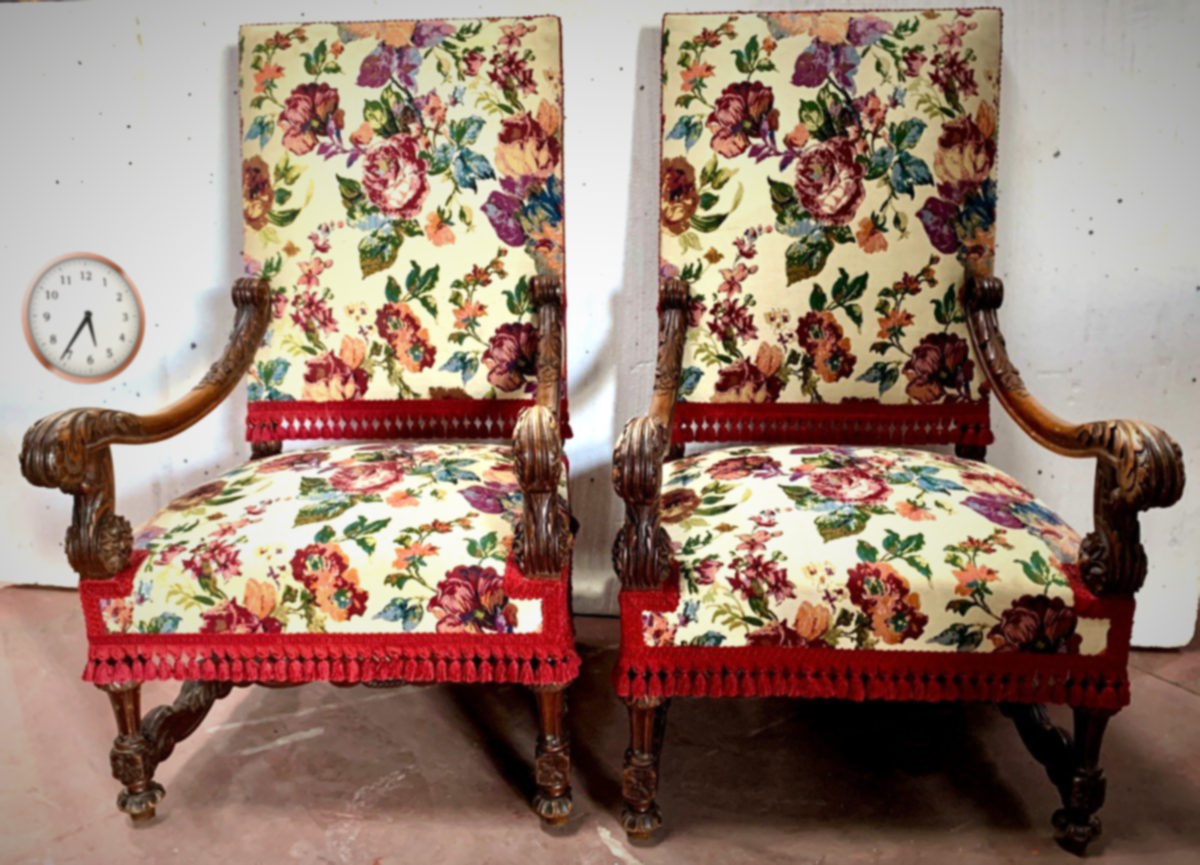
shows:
5,36
